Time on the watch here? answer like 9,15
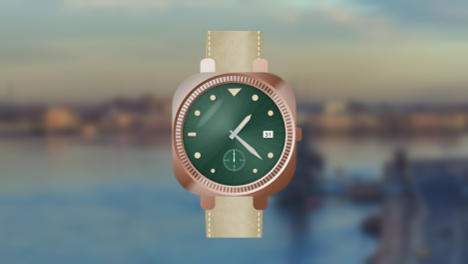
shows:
1,22
